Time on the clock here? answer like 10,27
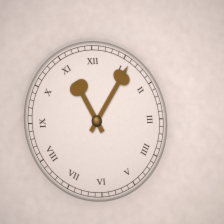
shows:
11,06
